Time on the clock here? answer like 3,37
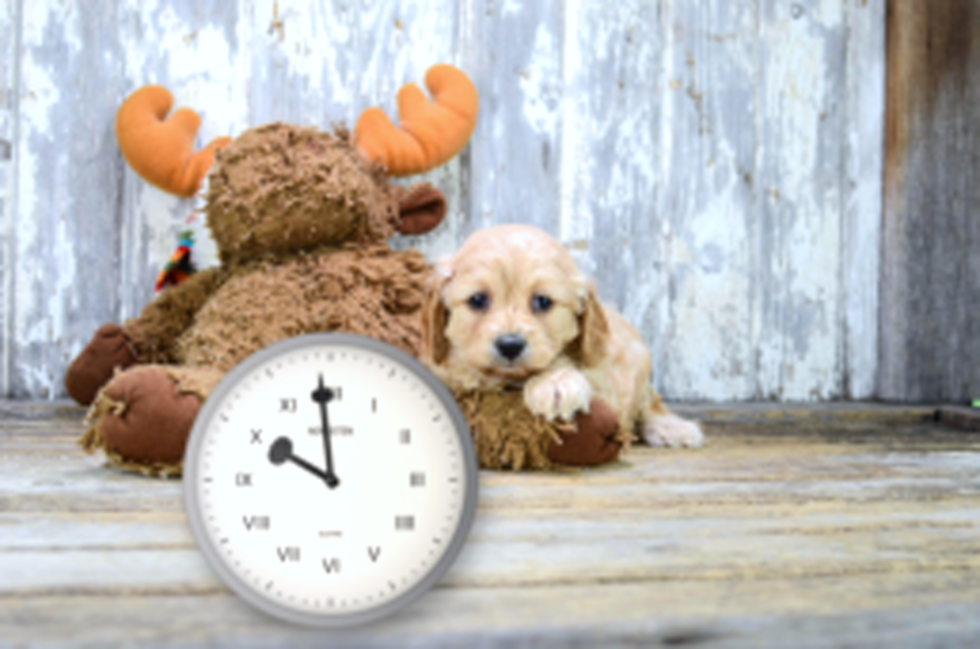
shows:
9,59
